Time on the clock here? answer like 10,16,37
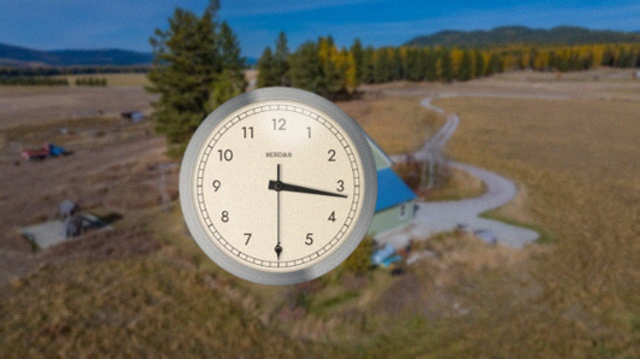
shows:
3,16,30
